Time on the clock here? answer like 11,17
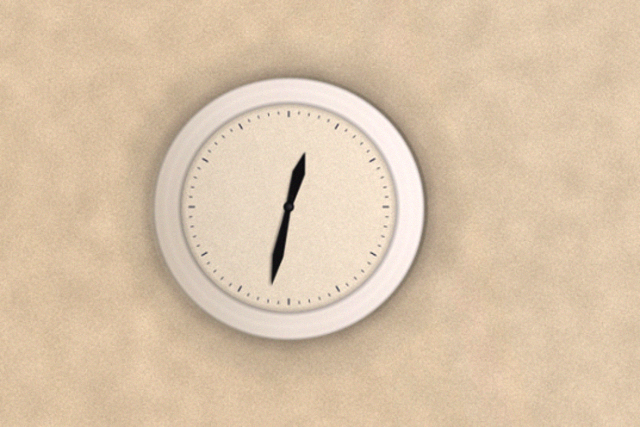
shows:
12,32
